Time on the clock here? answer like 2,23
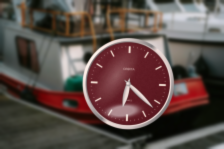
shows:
6,22
